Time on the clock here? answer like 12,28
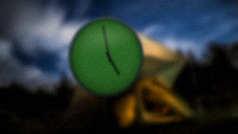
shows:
4,58
